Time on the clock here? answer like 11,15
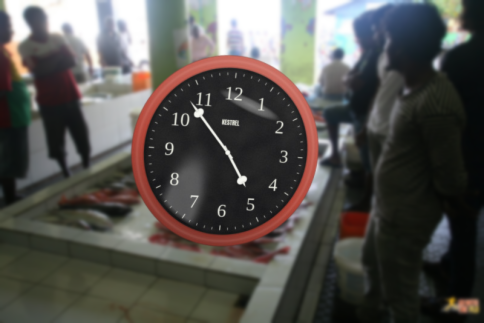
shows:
4,53
